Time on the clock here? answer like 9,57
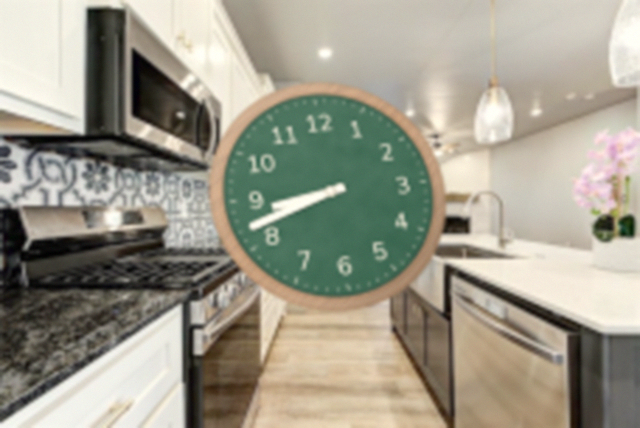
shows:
8,42
